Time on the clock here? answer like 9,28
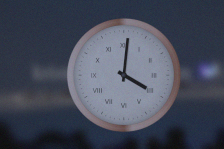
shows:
4,01
